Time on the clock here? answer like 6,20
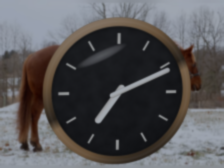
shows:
7,11
